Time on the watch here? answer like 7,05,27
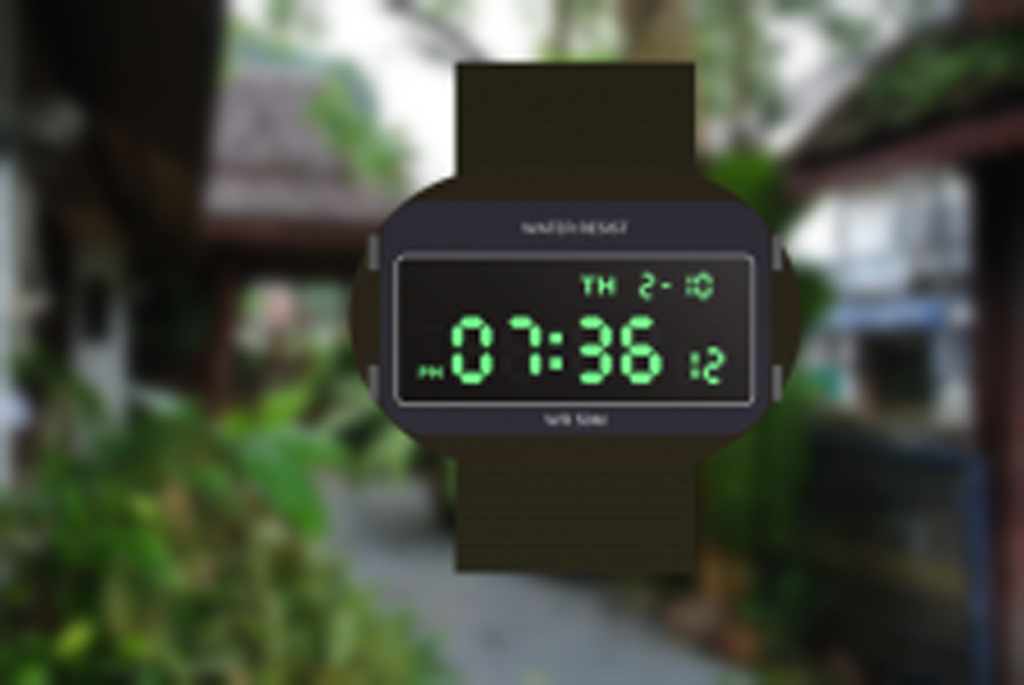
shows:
7,36,12
